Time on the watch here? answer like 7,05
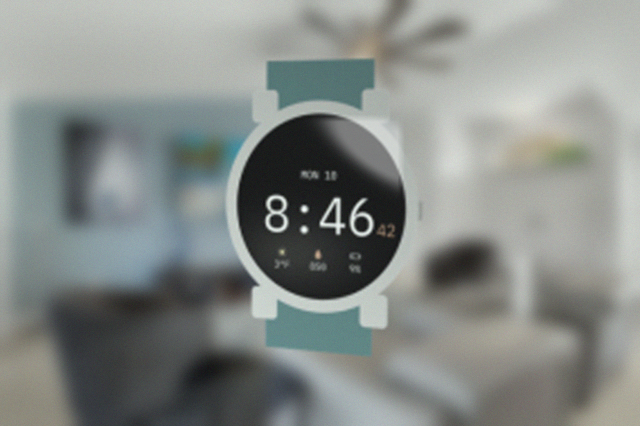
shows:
8,46
